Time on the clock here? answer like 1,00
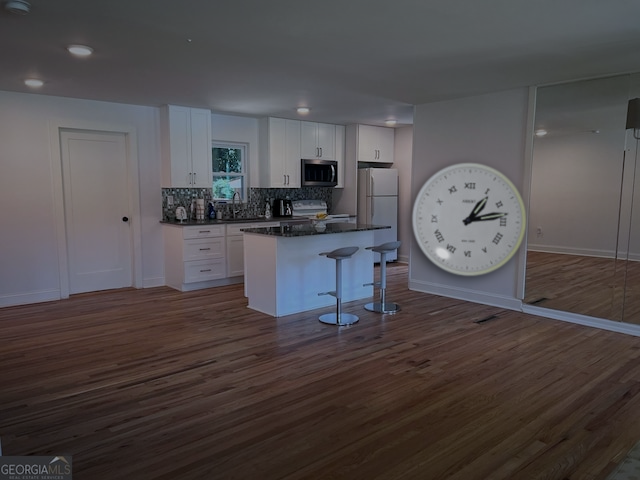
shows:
1,13
